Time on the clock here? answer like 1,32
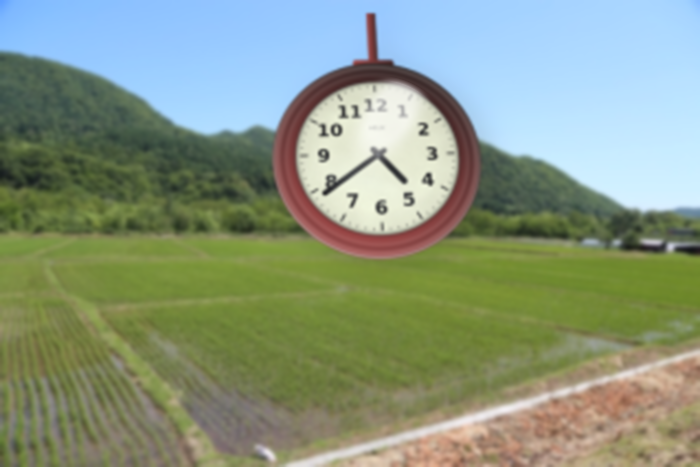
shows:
4,39
